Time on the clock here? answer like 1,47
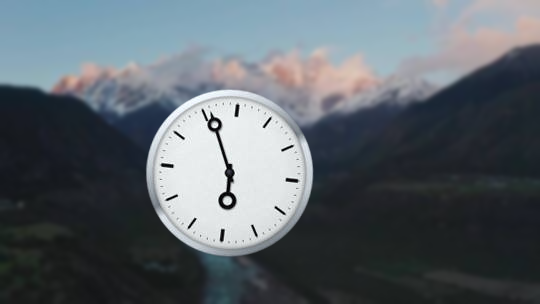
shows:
5,56
